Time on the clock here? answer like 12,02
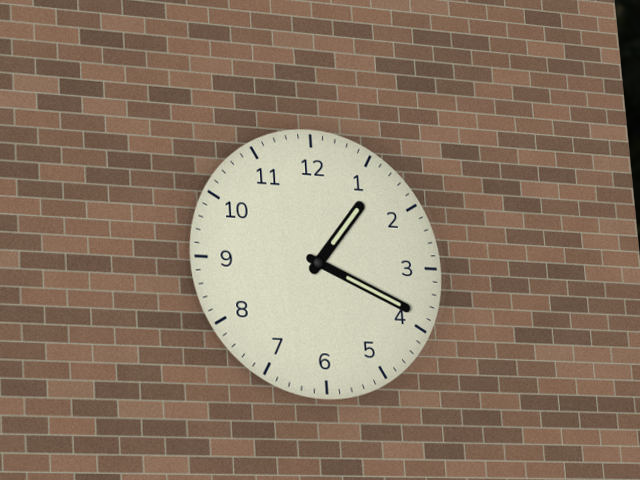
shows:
1,19
